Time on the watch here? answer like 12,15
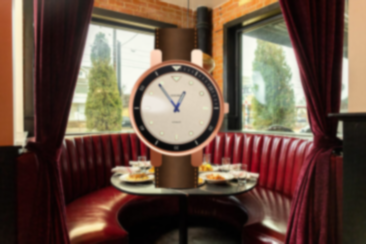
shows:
12,54
